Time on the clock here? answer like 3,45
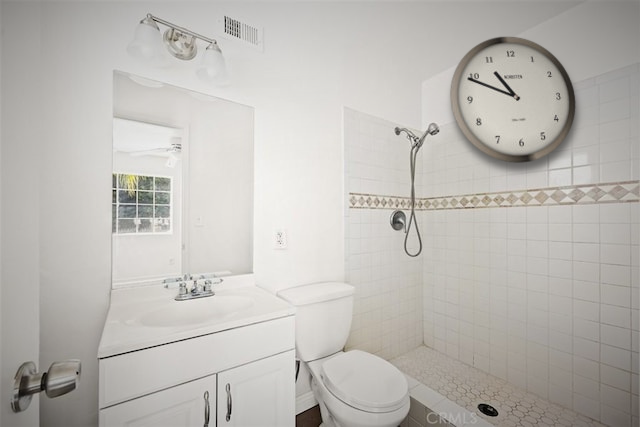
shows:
10,49
